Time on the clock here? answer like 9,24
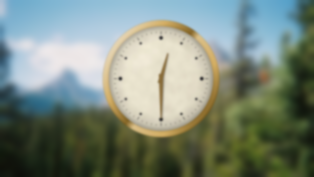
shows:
12,30
